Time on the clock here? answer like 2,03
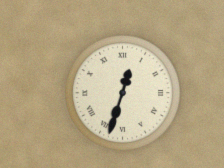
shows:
12,33
